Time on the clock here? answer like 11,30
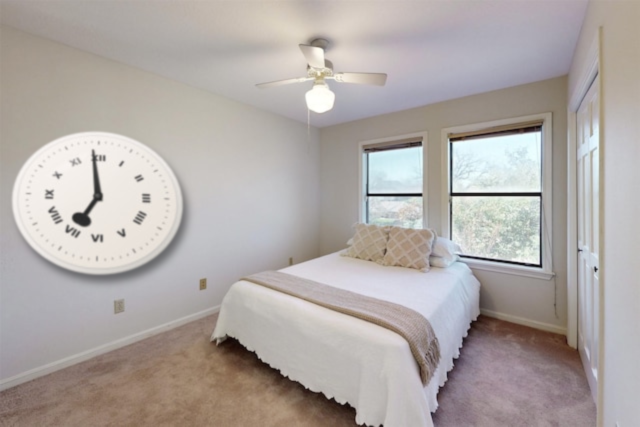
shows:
6,59
